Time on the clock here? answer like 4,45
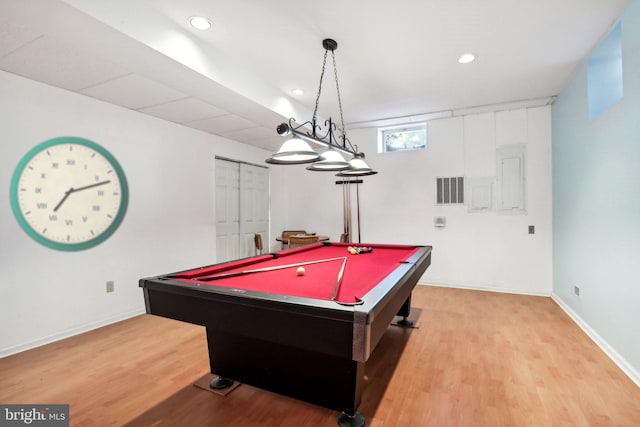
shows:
7,12
